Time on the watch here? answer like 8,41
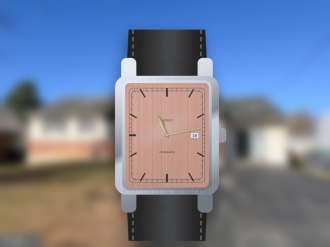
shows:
11,13
